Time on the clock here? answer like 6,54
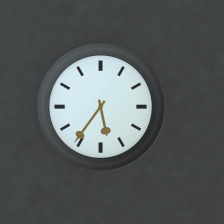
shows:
5,36
